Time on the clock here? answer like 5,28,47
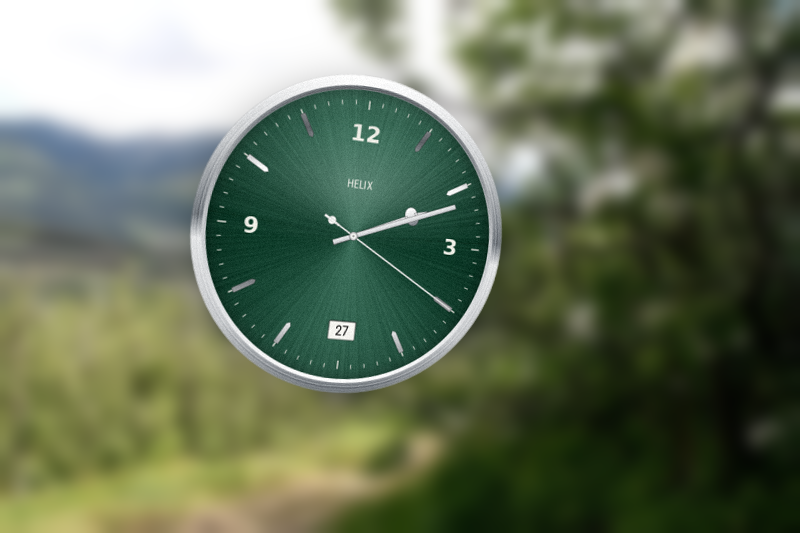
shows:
2,11,20
